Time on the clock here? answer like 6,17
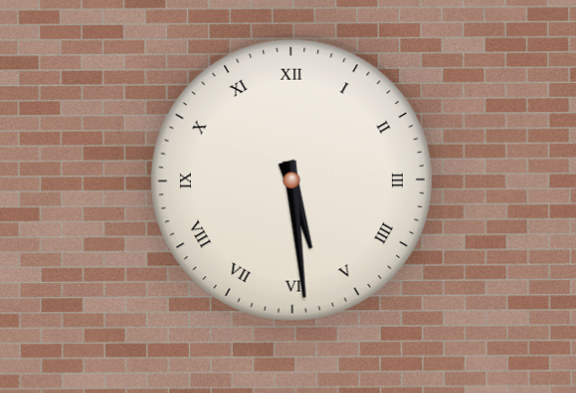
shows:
5,29
